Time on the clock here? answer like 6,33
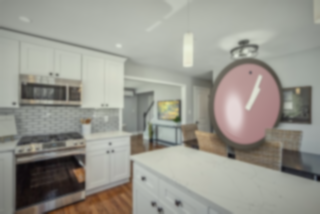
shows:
1,04
